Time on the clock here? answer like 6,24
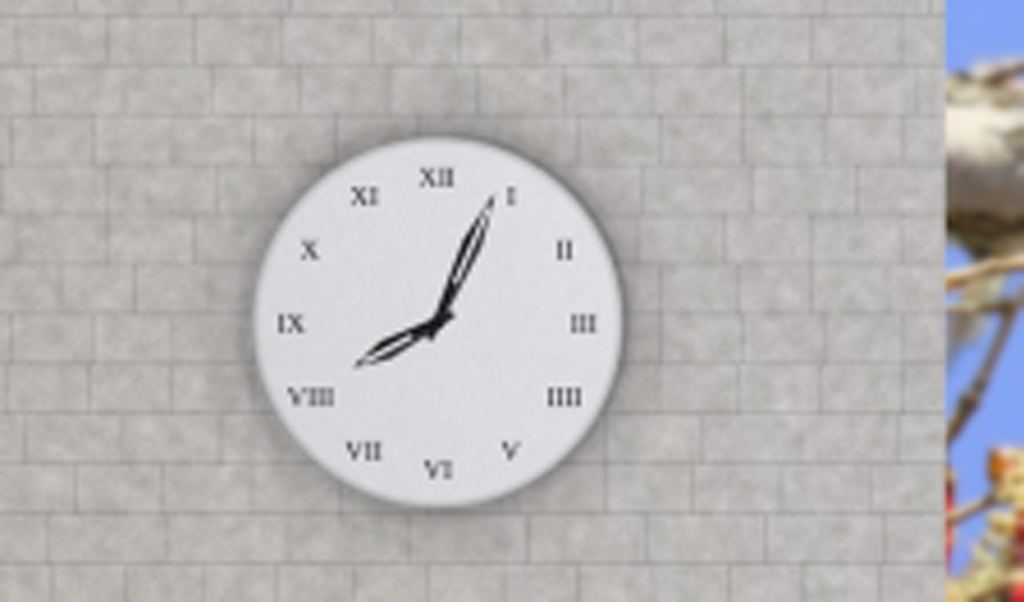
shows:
8,04
